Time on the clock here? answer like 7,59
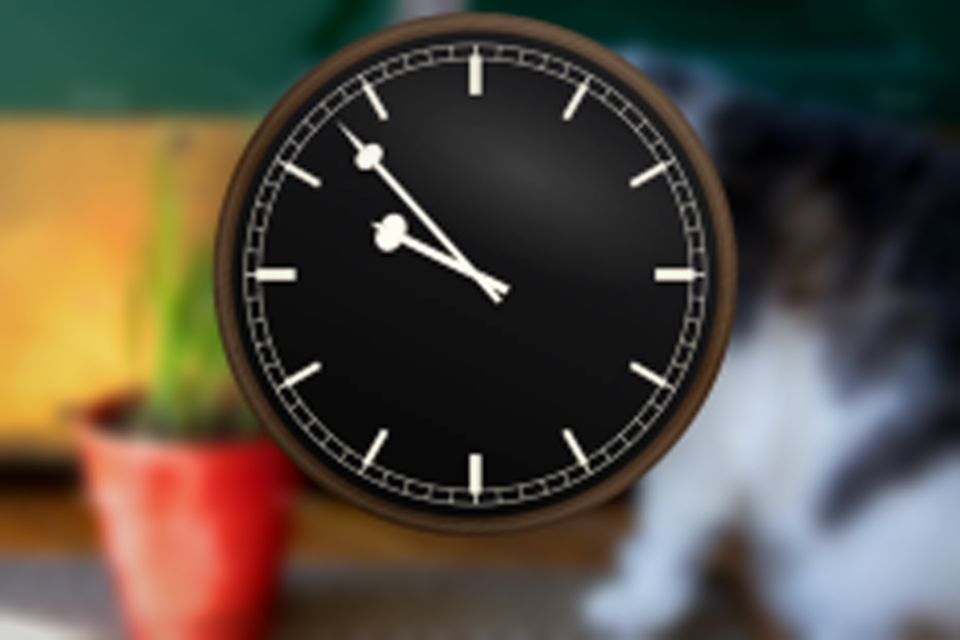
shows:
9,53
